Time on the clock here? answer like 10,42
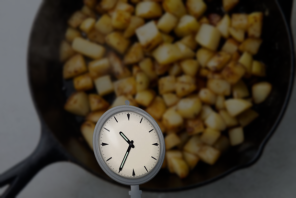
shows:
10,35
